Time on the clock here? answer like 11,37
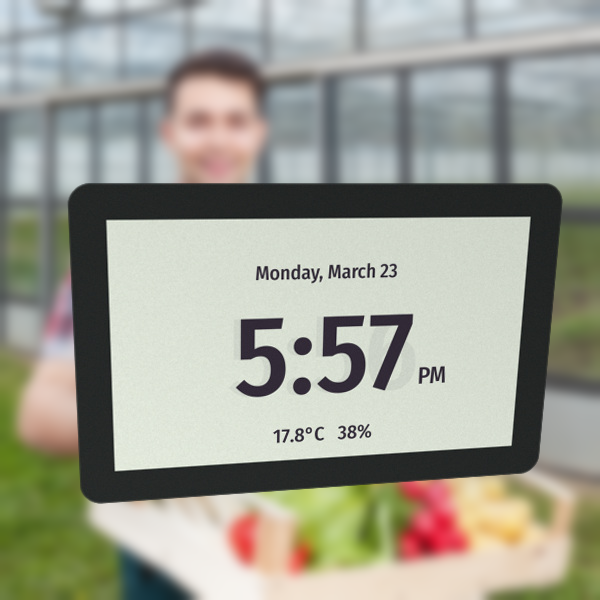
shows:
5,57
